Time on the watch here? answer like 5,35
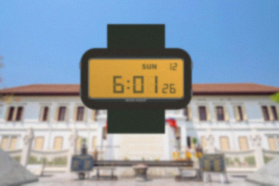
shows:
6,01
